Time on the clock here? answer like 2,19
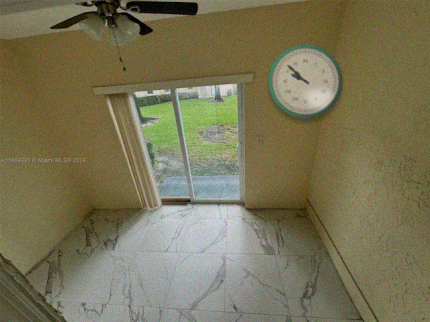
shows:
9,52
